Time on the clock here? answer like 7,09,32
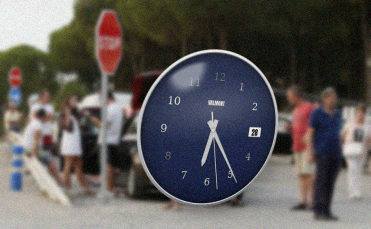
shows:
6,24,28
